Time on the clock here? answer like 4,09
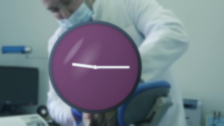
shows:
9,15
